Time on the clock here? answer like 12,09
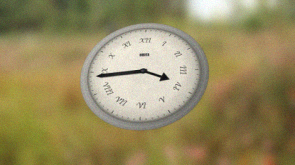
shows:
3,44
